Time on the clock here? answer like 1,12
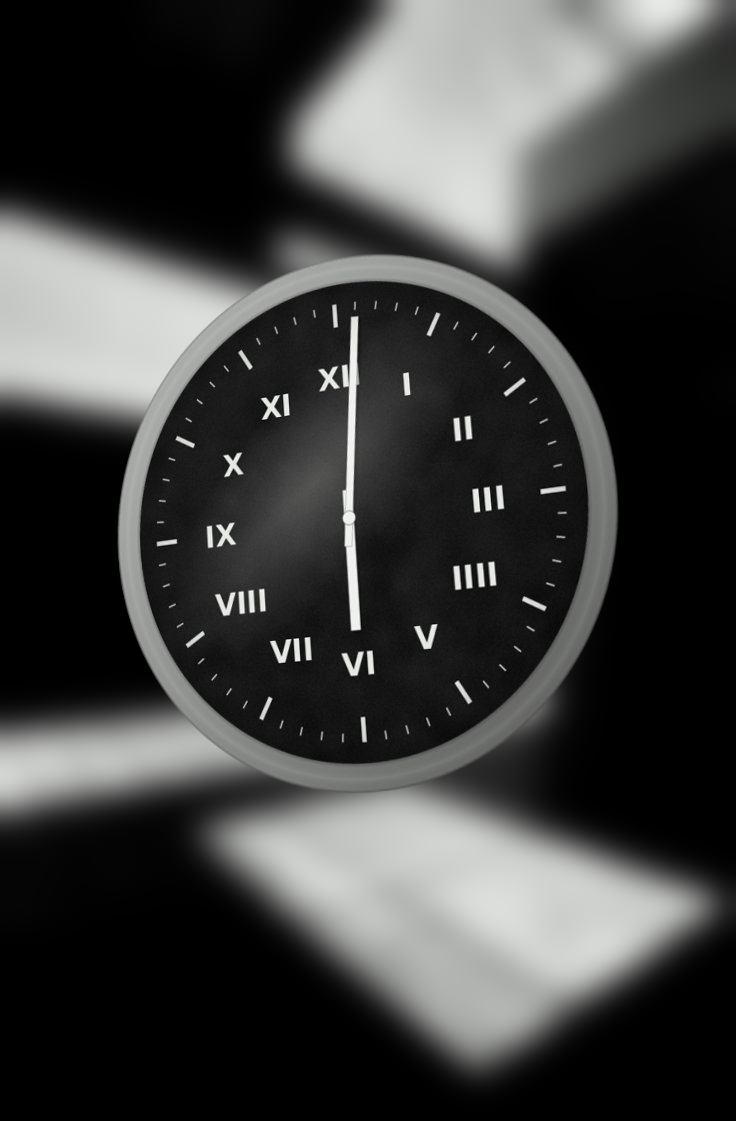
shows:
6,01
